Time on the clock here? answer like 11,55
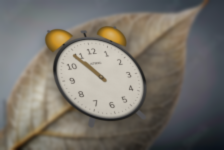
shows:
10,54
